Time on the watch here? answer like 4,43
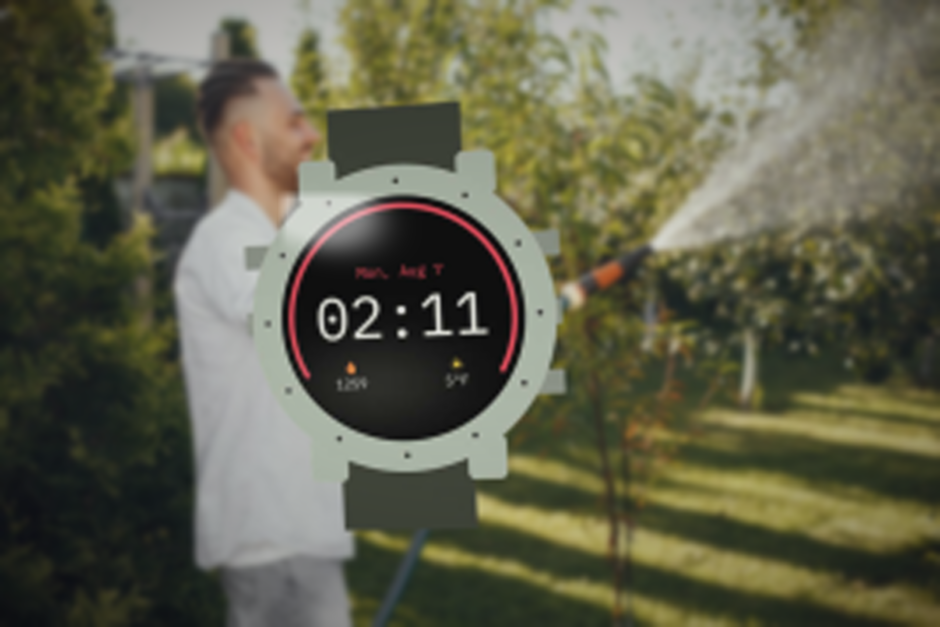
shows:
2,11
